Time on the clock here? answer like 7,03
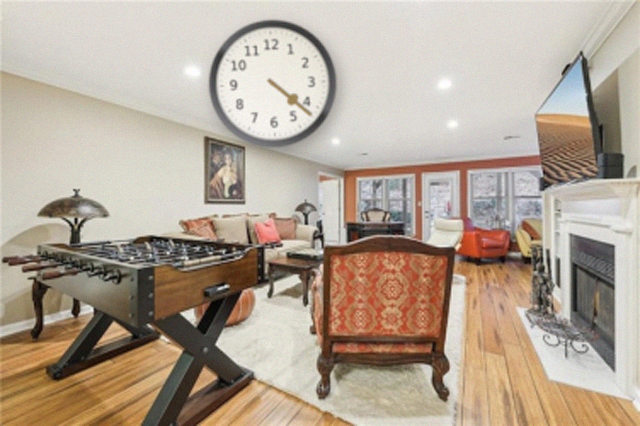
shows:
4,22
